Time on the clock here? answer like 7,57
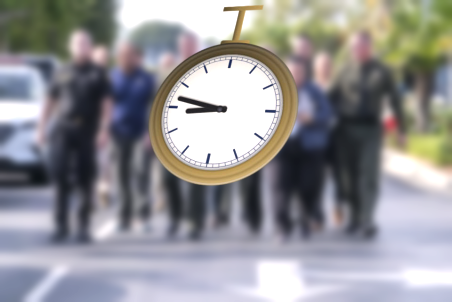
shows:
8,47
